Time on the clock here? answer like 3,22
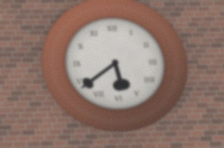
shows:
5,39
